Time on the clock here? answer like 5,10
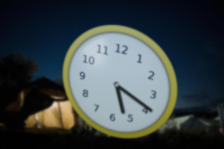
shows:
5,19
